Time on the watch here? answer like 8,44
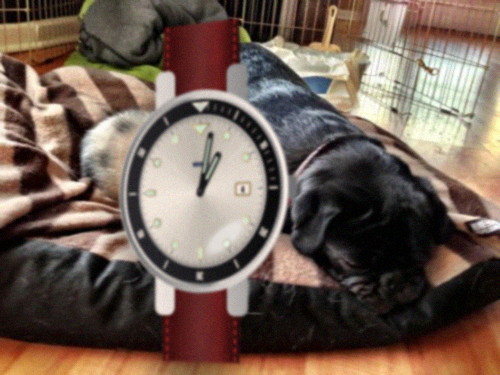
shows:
1,02
